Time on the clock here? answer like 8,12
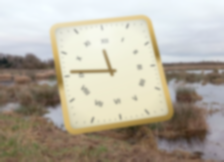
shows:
11,46
